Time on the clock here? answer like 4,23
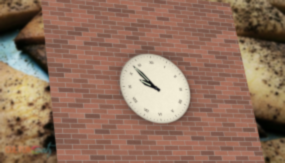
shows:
9,53
